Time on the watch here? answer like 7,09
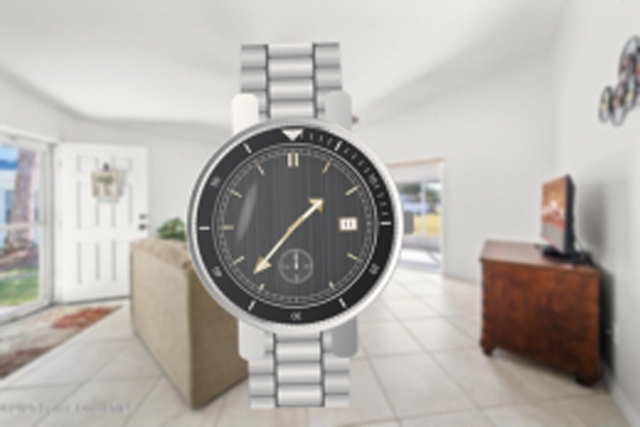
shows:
1,37
